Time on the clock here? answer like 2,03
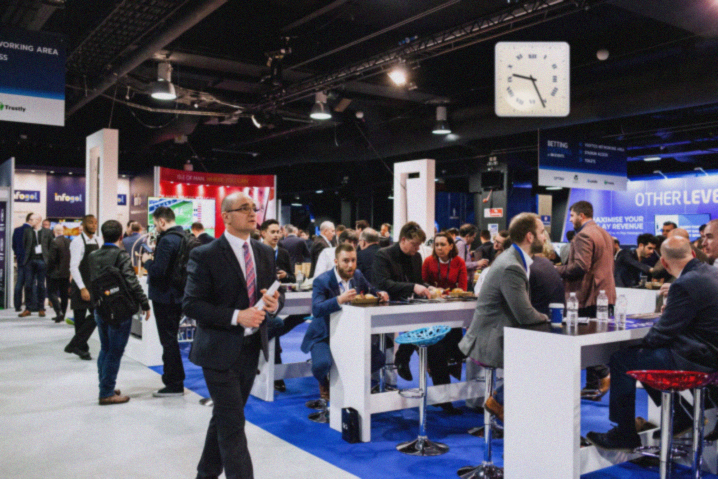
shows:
9,26
